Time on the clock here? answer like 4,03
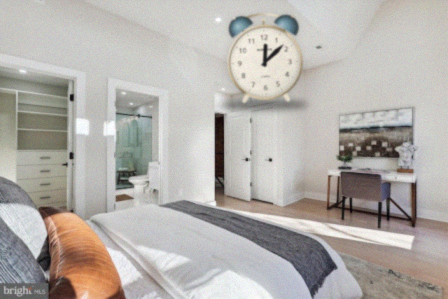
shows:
12,08
